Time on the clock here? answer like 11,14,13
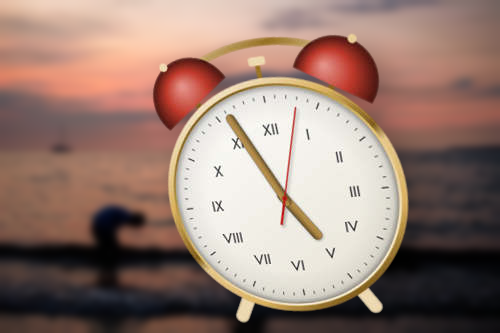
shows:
4,56,03
